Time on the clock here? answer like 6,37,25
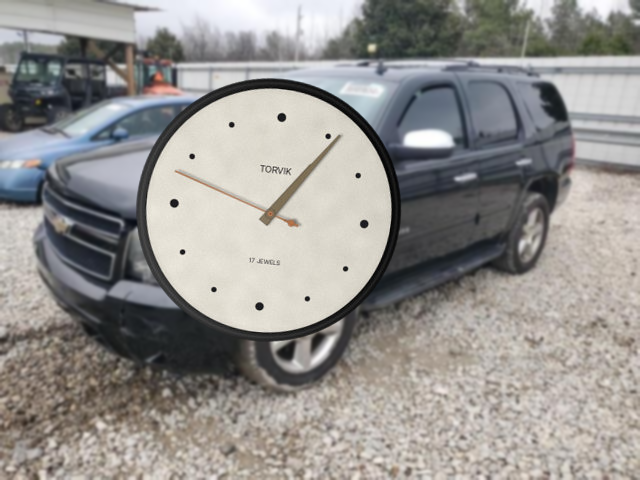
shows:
1,05,48
